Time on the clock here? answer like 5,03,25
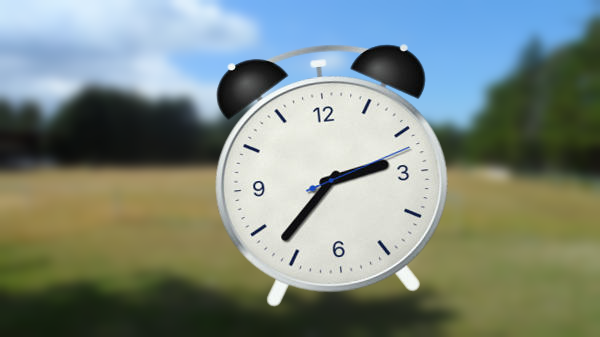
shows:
2,37,12
